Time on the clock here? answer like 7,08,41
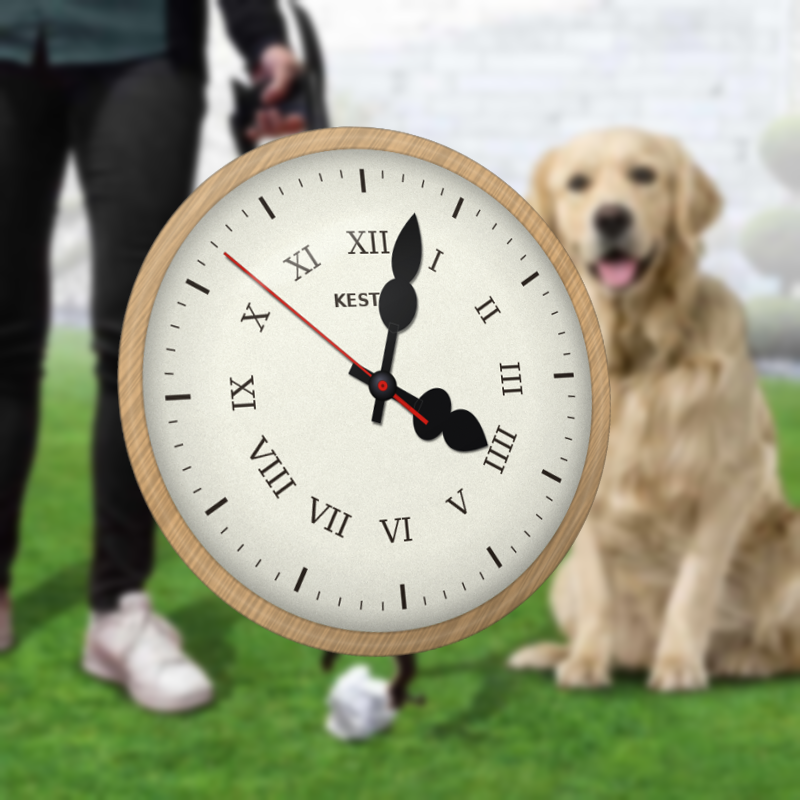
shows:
4,02,52
